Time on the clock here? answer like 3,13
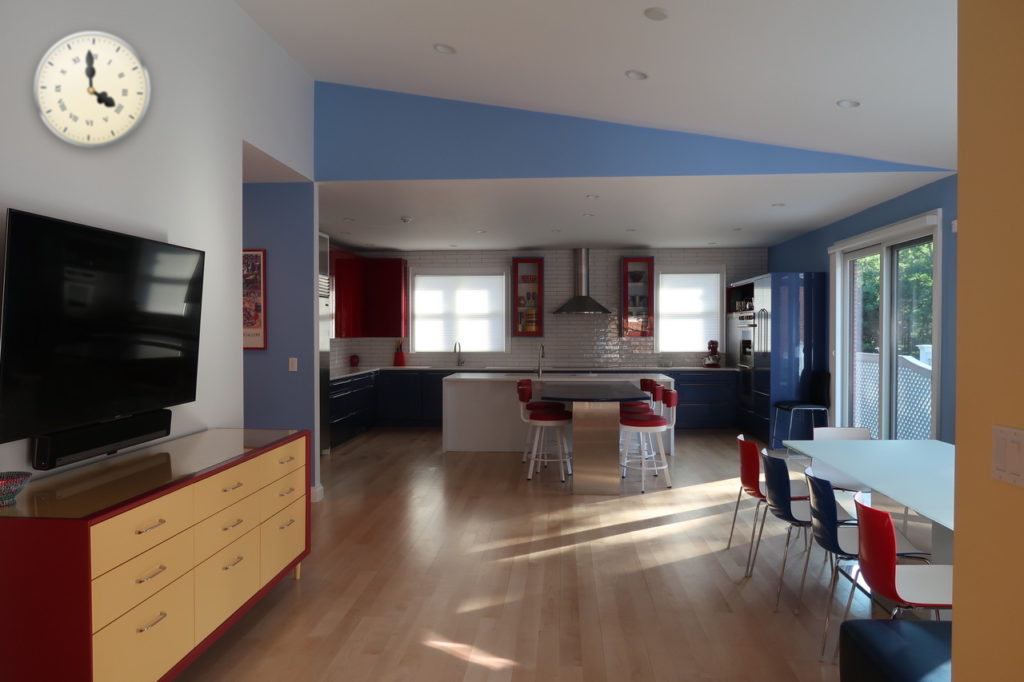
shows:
3,59
